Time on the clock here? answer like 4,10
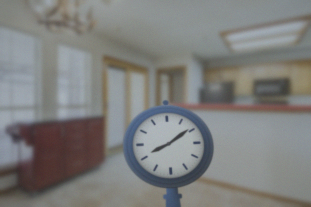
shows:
8,09
